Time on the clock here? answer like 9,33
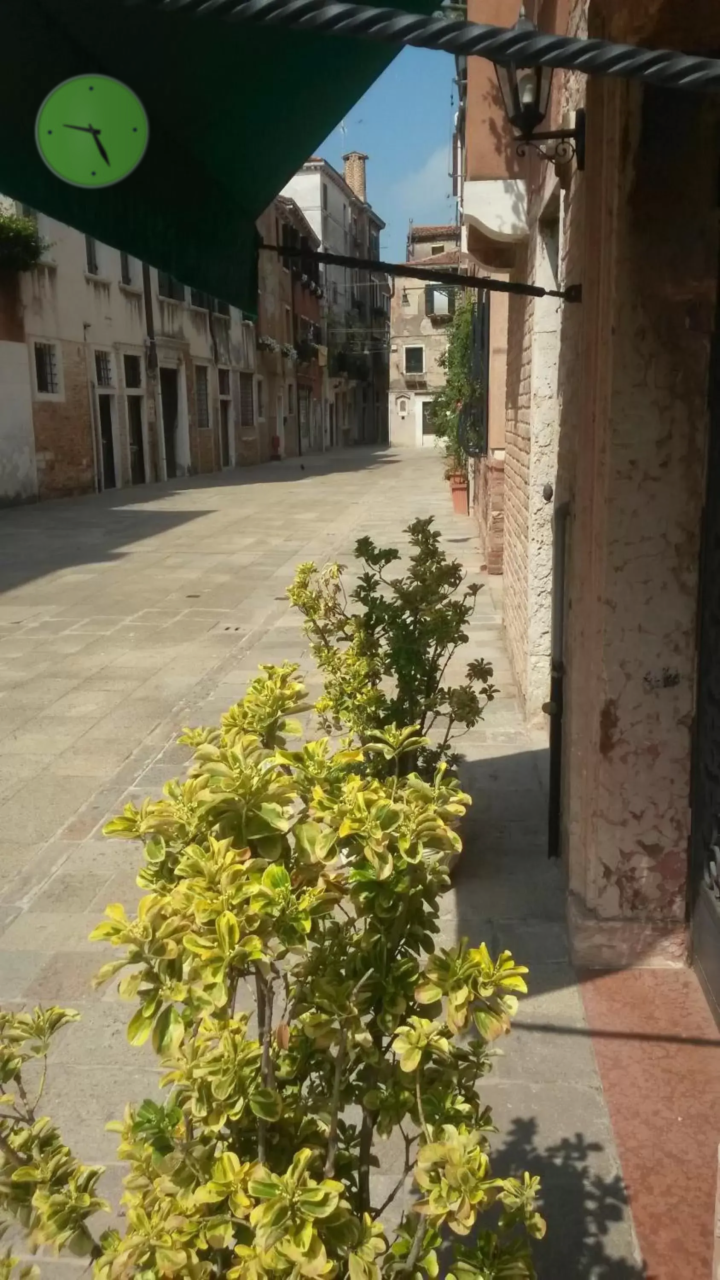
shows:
9,26
